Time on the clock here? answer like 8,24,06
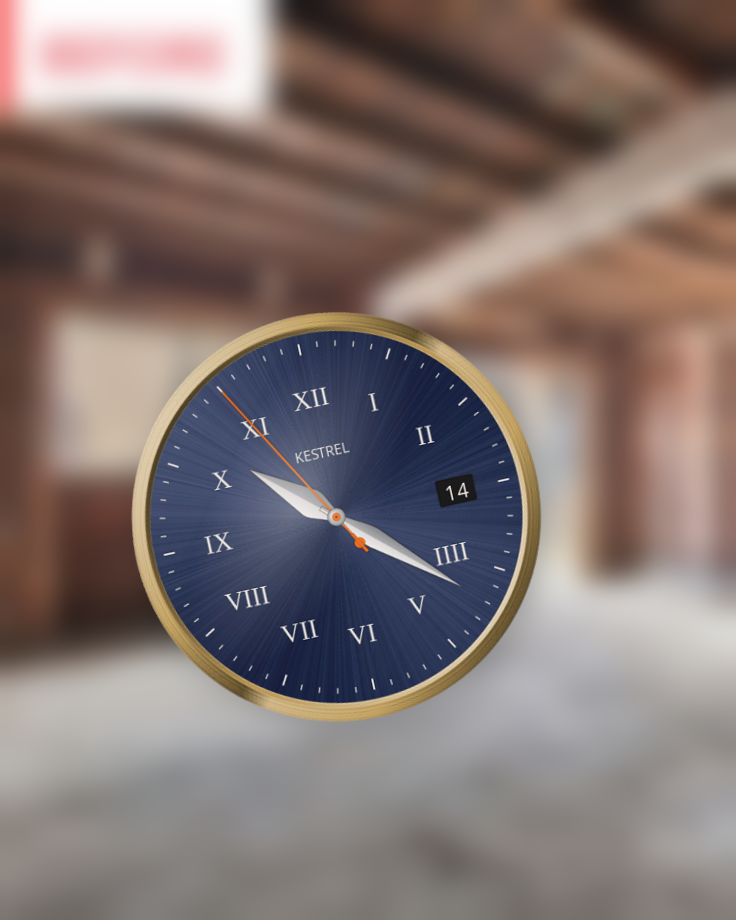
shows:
10,21,55
